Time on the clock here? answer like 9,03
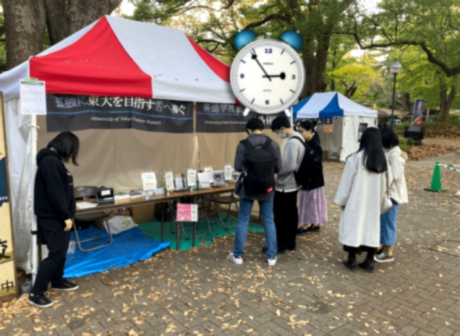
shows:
2,54
